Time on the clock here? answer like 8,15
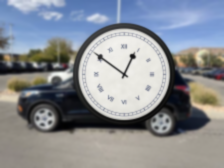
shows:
12,51
